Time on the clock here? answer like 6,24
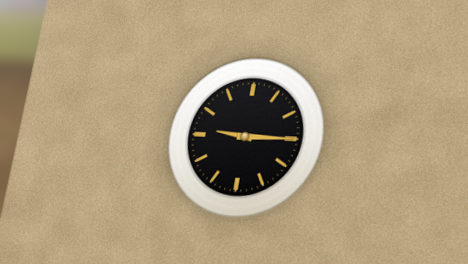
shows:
9,15
